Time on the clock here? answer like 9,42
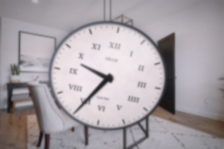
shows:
9,35
